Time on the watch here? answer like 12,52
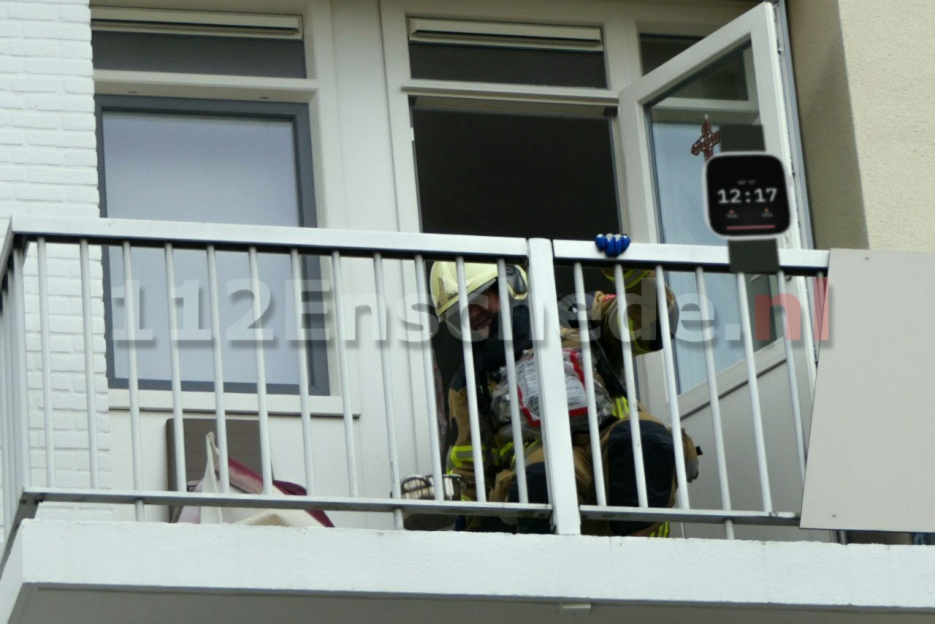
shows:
12,17
